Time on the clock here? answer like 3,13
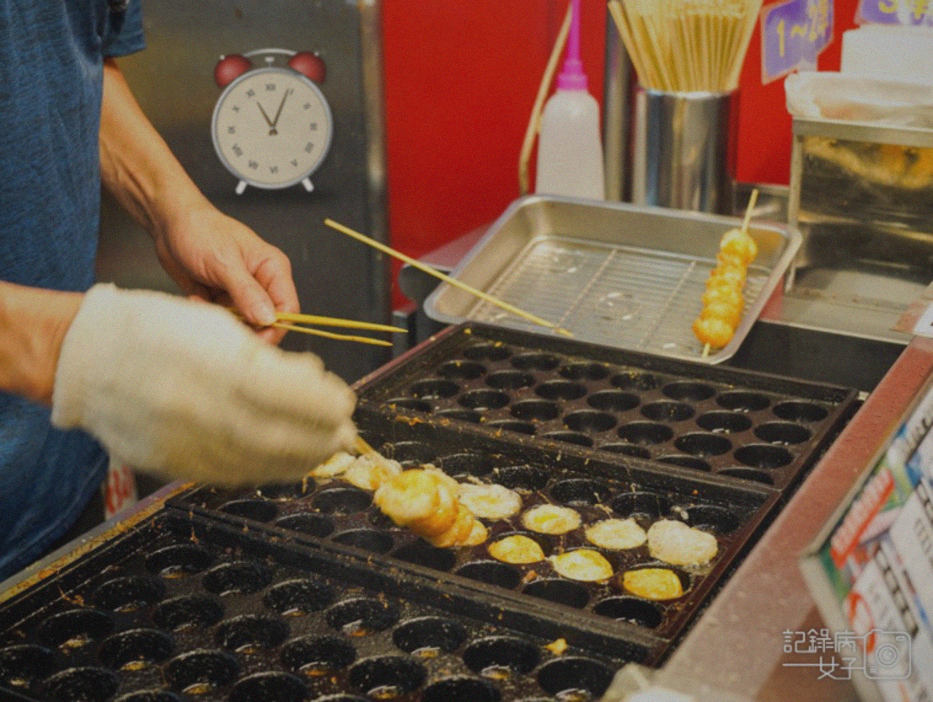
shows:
11,04
